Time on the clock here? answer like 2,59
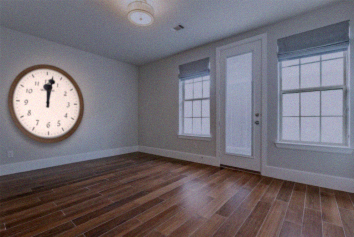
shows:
12,02
